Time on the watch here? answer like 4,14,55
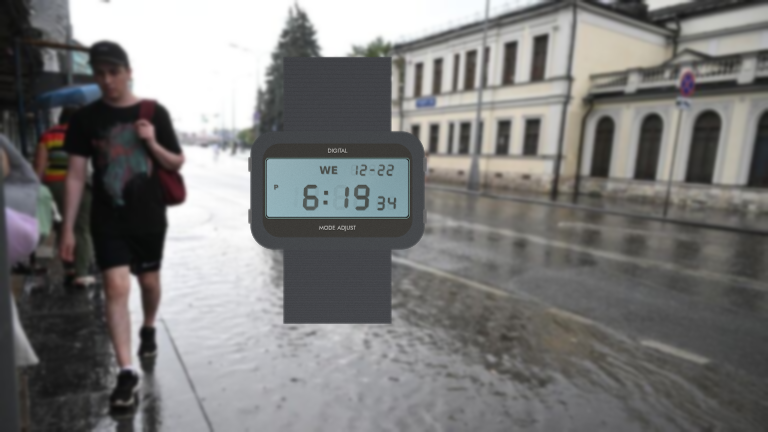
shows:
6,19,34
